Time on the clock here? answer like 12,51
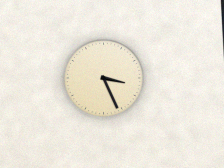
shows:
3,26
